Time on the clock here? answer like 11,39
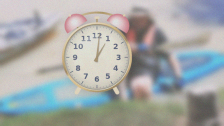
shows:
1,01
